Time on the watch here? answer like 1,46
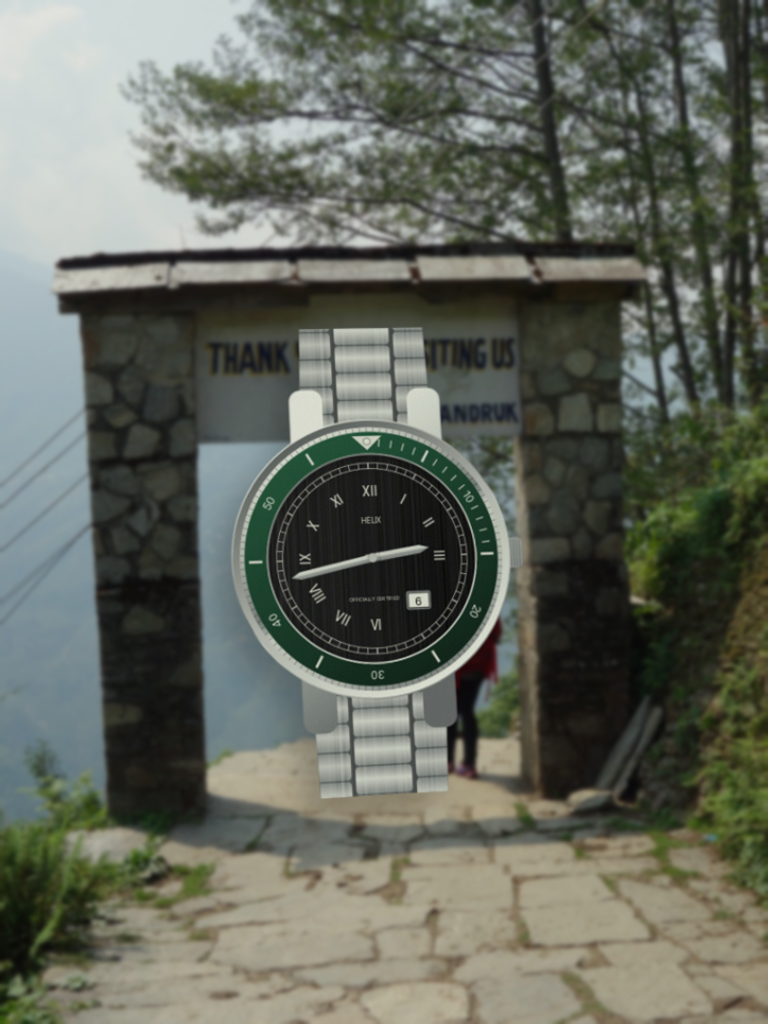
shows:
2,43
